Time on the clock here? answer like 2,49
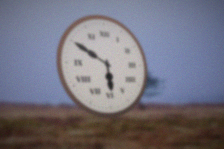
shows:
5,50
